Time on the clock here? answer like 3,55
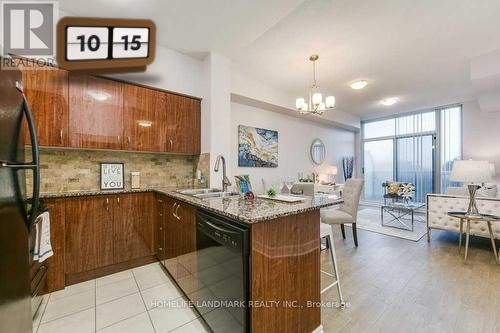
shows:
10,15
